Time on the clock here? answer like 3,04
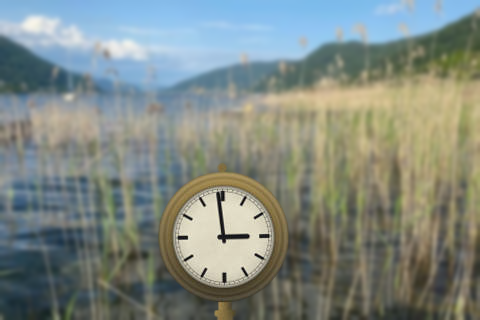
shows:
2,59
